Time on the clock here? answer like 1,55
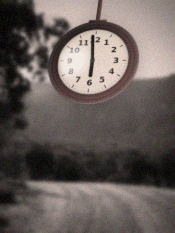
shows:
5,59
